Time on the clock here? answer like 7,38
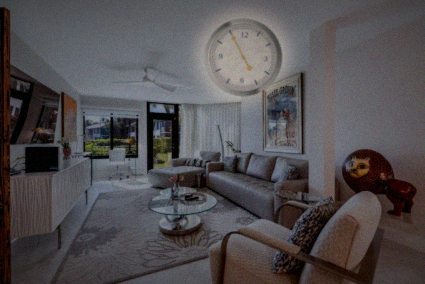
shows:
4,55
